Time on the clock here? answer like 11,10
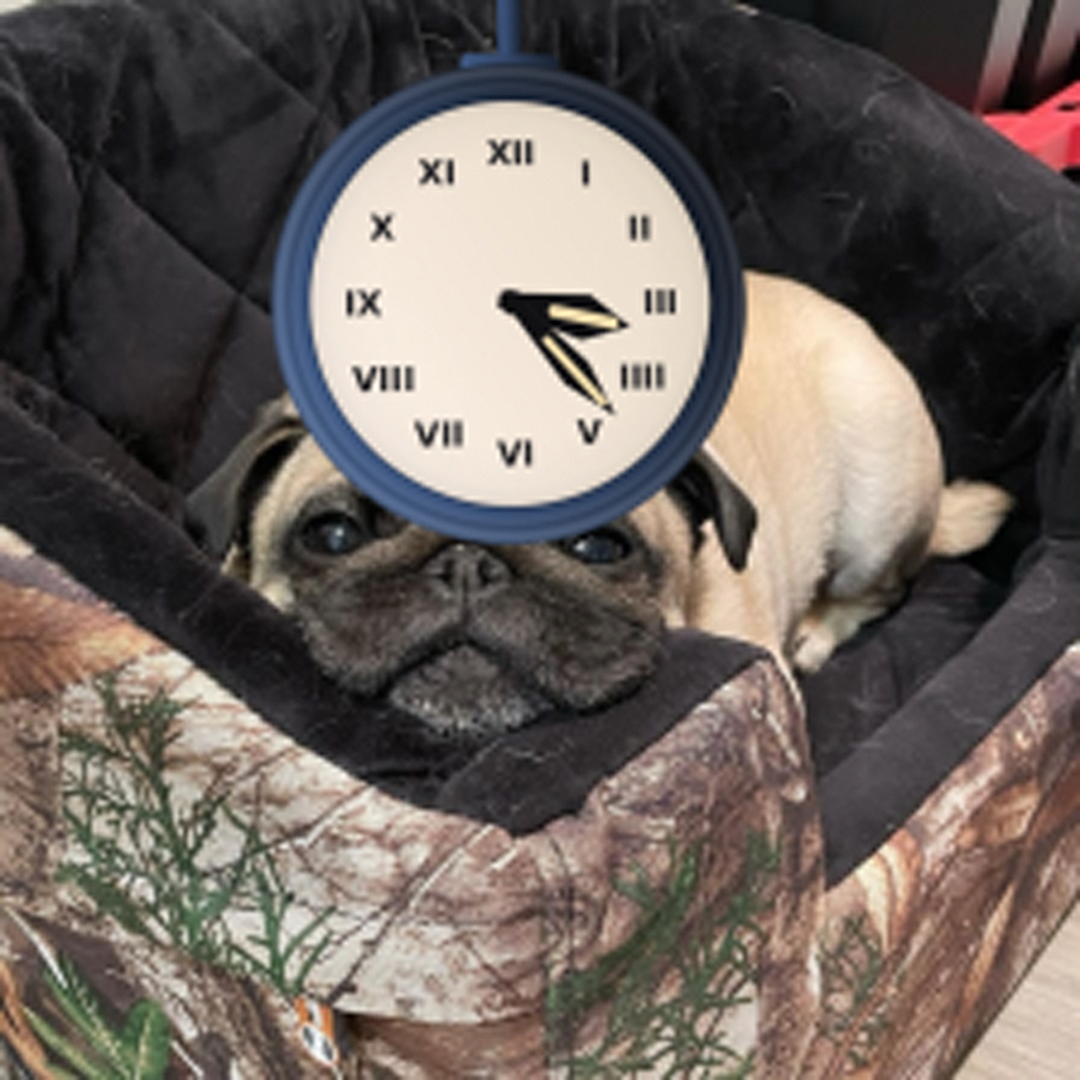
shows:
3,23
